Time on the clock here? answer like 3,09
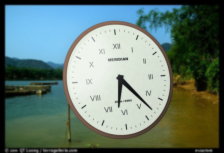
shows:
6,23
